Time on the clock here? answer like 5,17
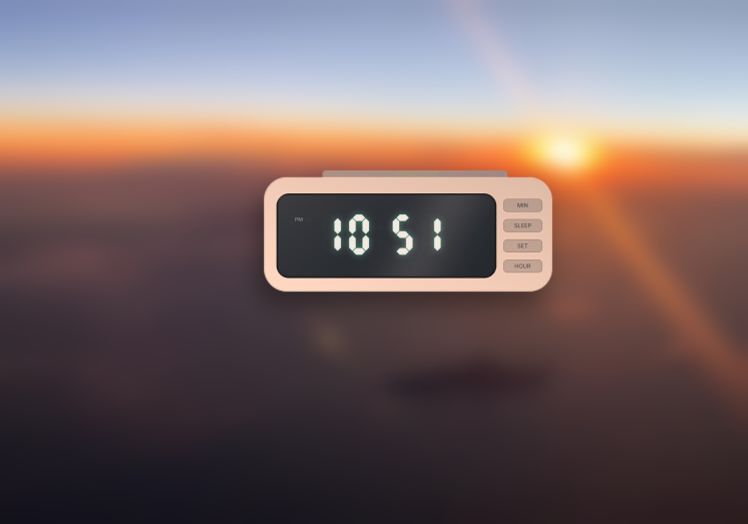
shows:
10,51
